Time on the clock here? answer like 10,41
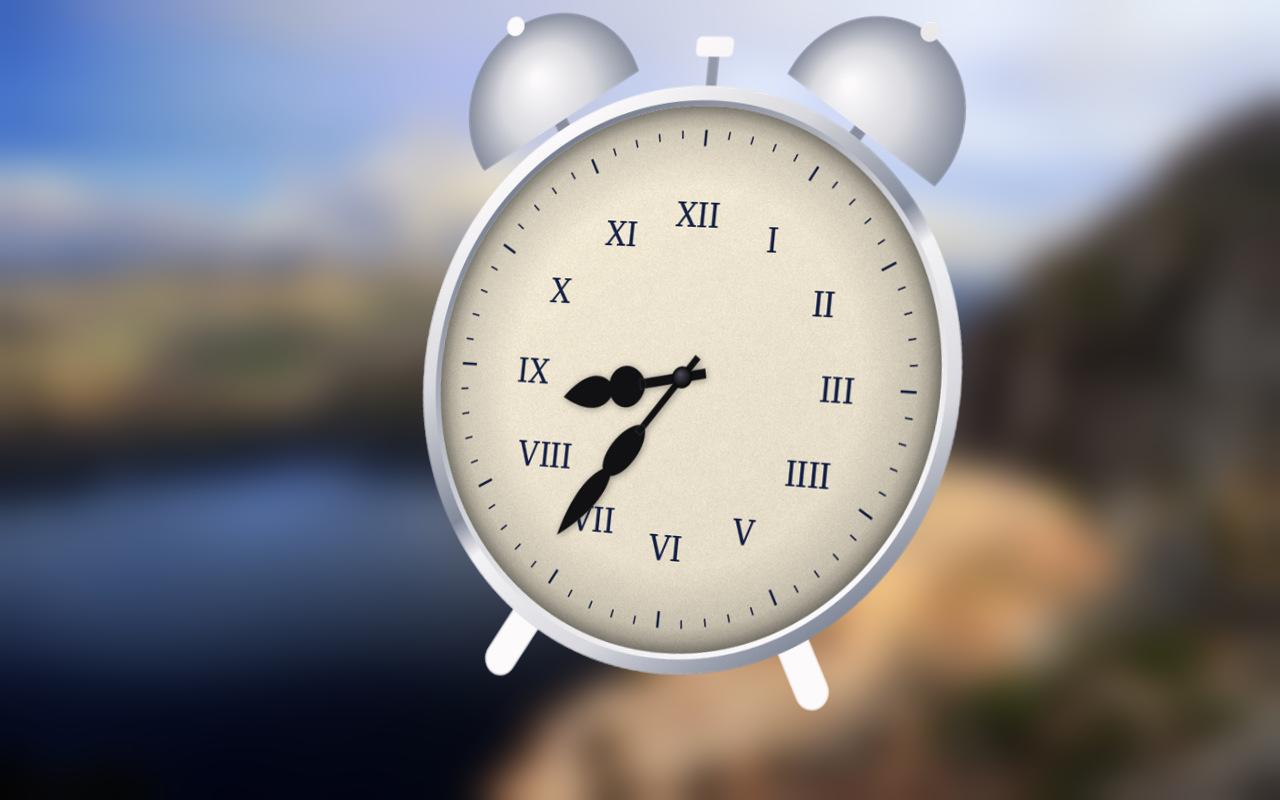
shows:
8,36
